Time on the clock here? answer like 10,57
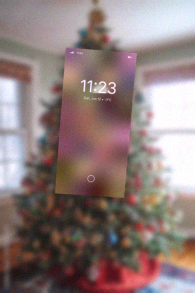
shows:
11,23
